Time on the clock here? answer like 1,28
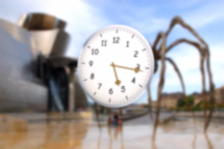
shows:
5,16
